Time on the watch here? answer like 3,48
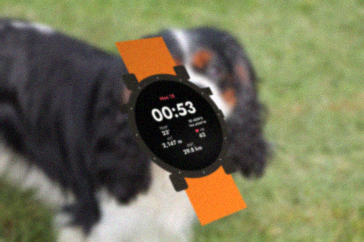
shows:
0,53
